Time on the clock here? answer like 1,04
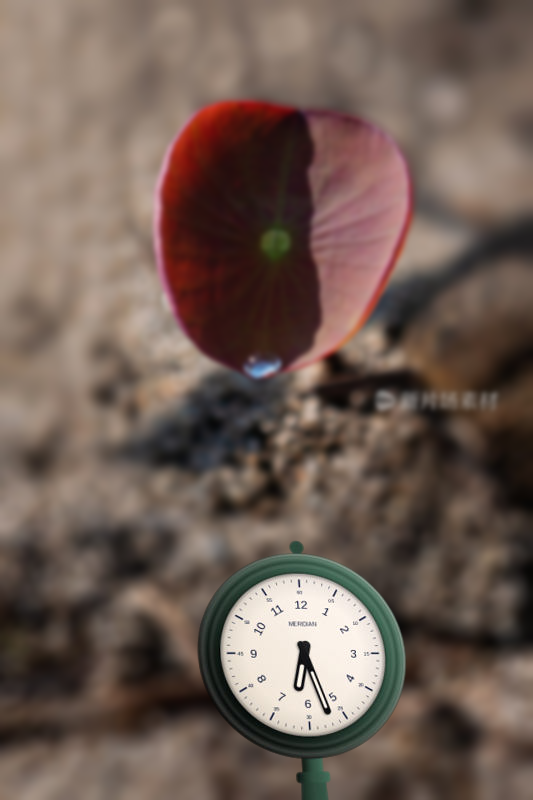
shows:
6,27
